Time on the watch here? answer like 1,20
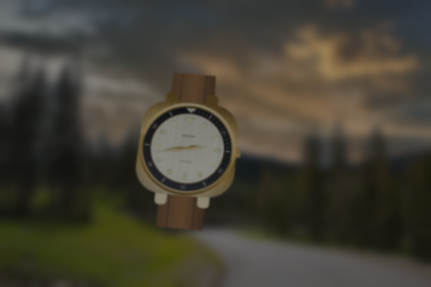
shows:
2,43
